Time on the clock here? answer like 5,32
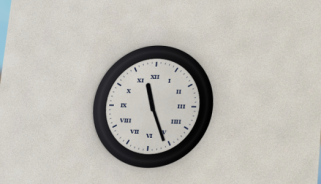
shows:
11,26
